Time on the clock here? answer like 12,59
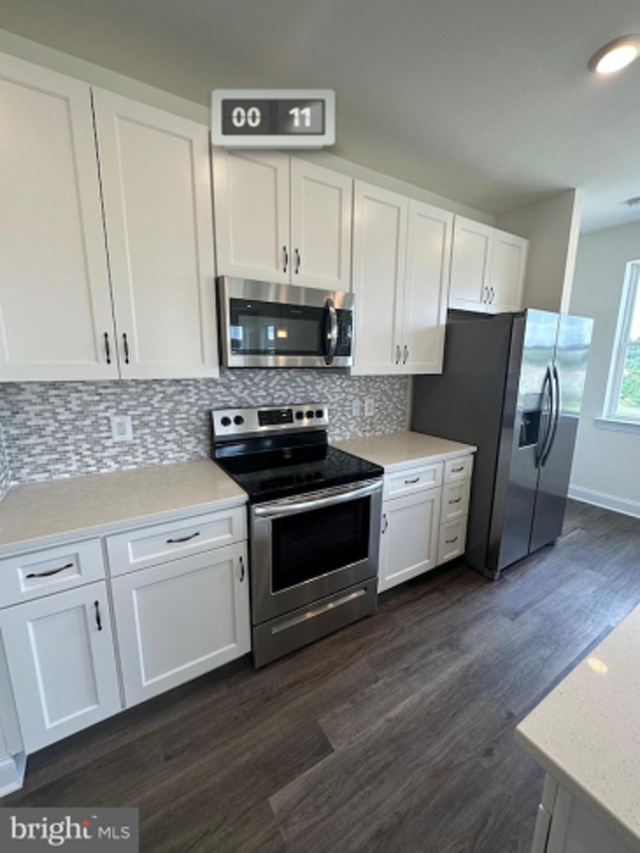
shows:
0,11
